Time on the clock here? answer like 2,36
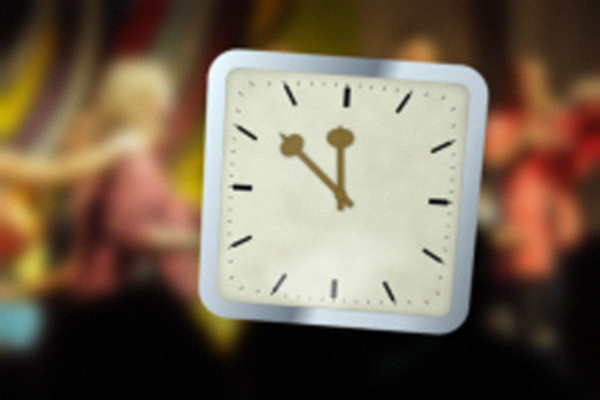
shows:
11,52
